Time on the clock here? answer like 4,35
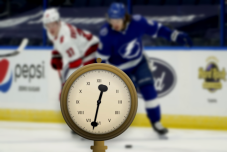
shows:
12,32
